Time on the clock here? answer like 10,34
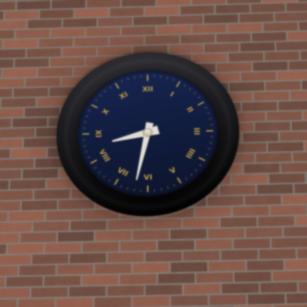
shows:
8,32
